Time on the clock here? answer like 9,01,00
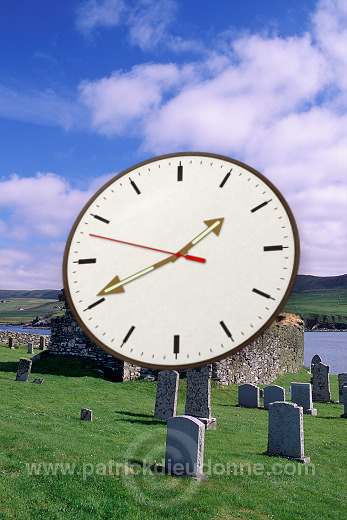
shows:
1,40,48
